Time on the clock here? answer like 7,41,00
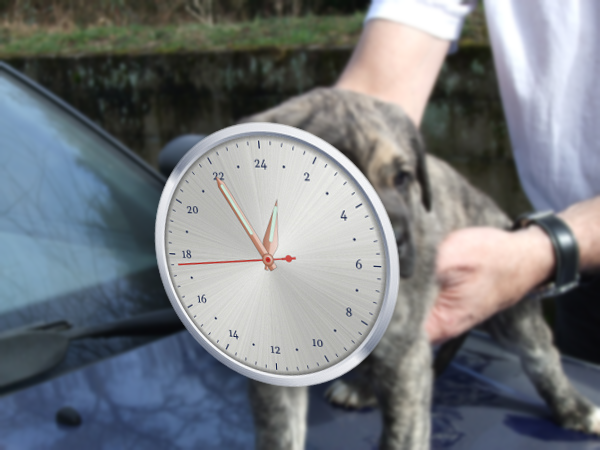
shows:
0,54,44
